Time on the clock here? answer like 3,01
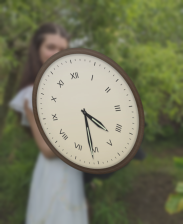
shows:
4,31
